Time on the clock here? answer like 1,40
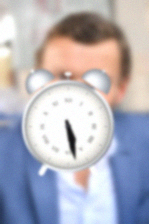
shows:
5,28
